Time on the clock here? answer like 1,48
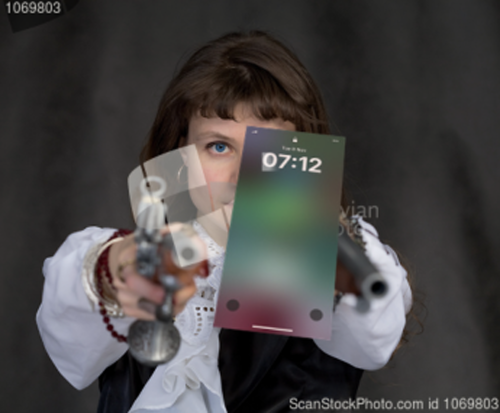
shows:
7,12
